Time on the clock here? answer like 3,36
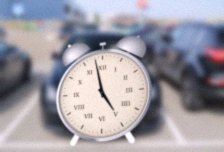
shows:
4,58
